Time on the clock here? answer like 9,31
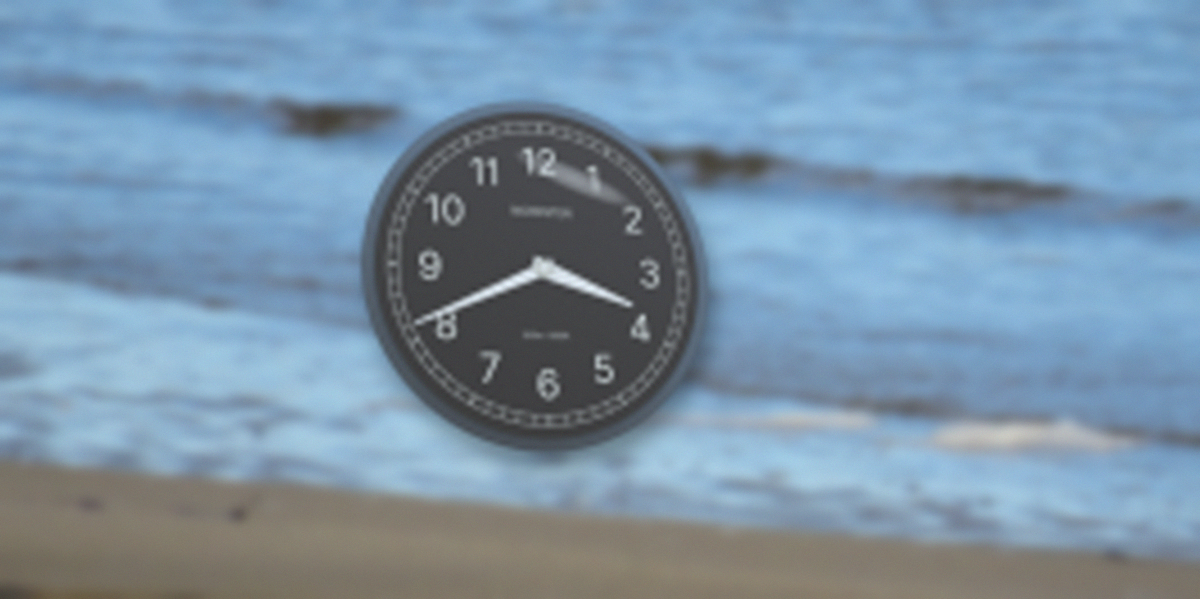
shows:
3,41
